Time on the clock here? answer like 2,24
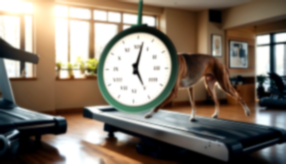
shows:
5,02
